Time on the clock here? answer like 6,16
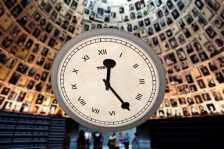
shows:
12,25
